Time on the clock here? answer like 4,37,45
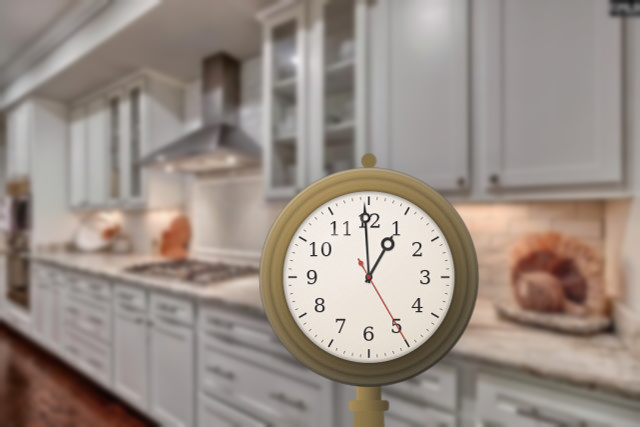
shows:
12,59,25
